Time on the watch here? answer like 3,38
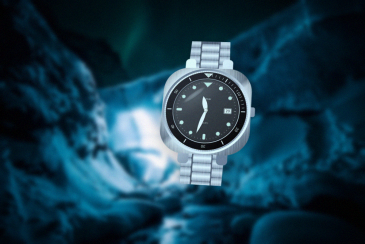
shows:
11,33
